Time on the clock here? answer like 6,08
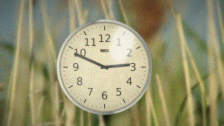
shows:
2,49
